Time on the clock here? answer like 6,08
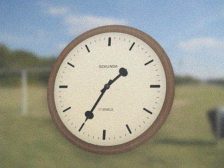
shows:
1,35
